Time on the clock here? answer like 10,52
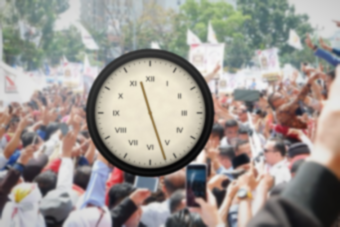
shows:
11,27
